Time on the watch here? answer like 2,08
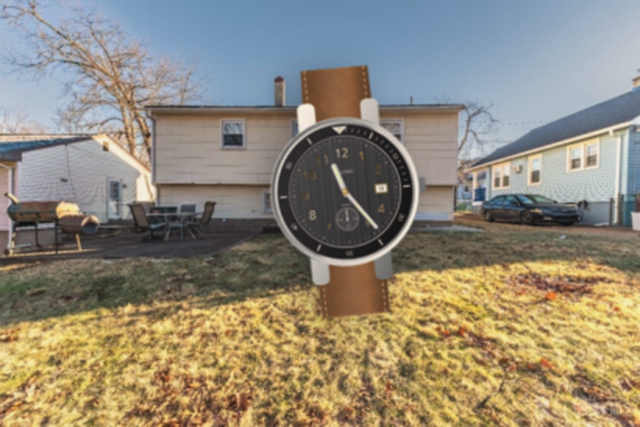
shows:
11,24
